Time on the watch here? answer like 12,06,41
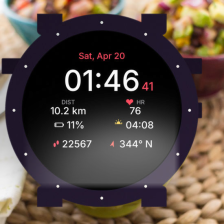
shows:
1,46,41
